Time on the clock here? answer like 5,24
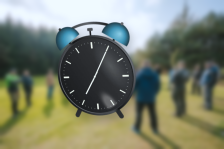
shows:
7,05
